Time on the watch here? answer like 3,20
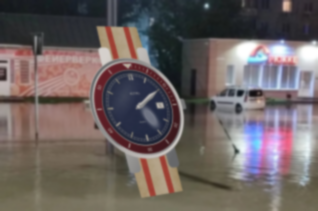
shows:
2,10
